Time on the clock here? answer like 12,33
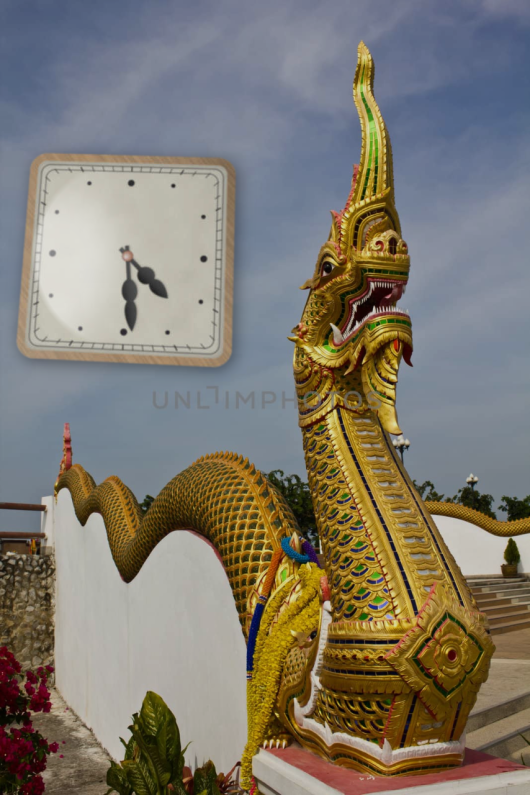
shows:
4,29
